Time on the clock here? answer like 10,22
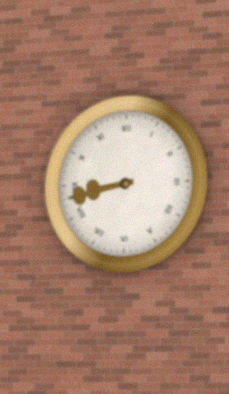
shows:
8,43
